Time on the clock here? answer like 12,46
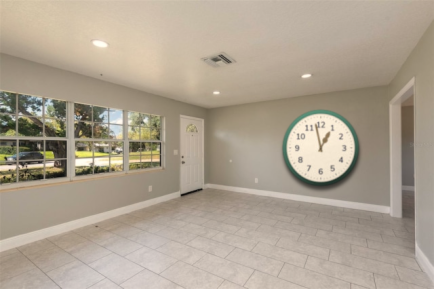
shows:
12,58
